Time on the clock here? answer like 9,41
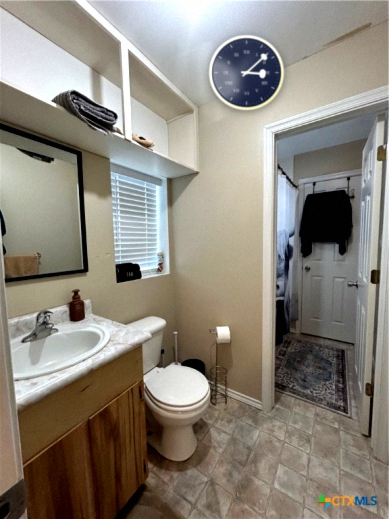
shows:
3,08
